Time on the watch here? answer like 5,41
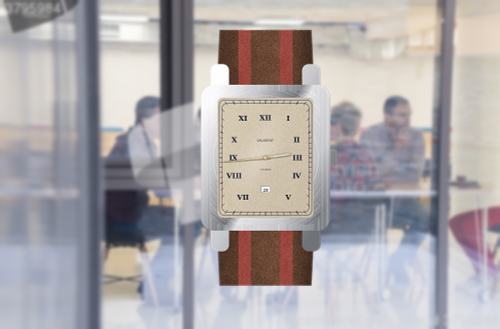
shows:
2,44
